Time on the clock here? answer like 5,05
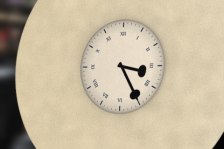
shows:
3,25
